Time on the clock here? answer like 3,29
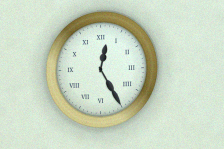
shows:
12,25
